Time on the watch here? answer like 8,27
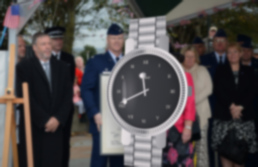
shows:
11,41
